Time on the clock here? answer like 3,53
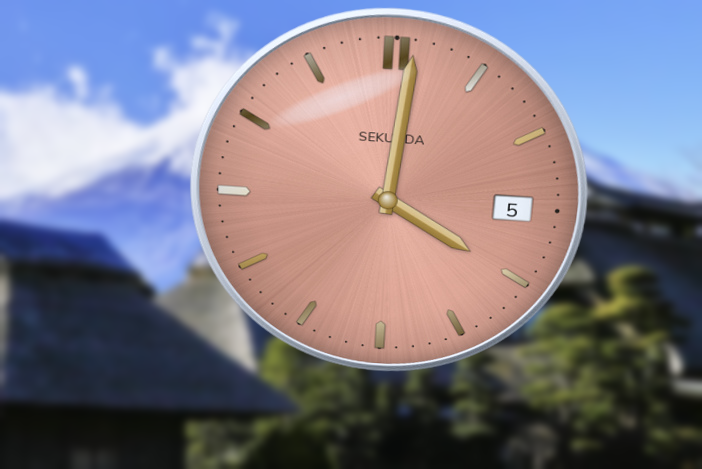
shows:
4,01
